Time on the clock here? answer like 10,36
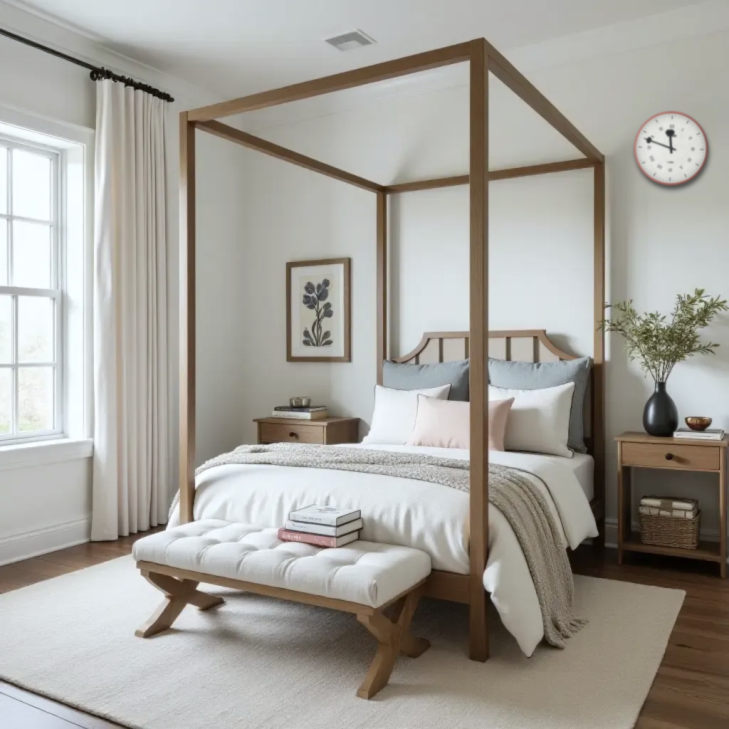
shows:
11,48
